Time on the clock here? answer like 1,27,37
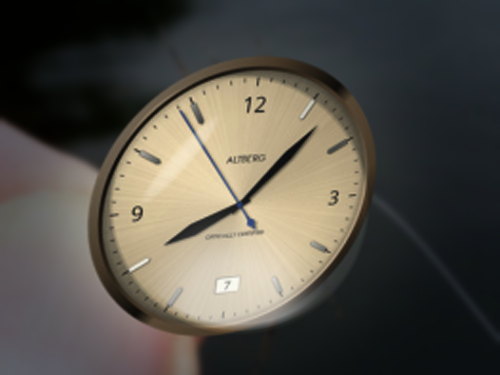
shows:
8,06,54
